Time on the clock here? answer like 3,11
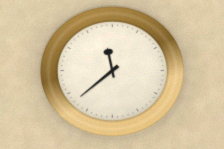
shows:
11,38
